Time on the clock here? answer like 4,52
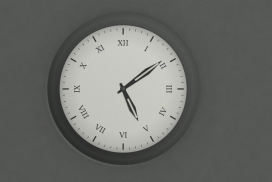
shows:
5,09
